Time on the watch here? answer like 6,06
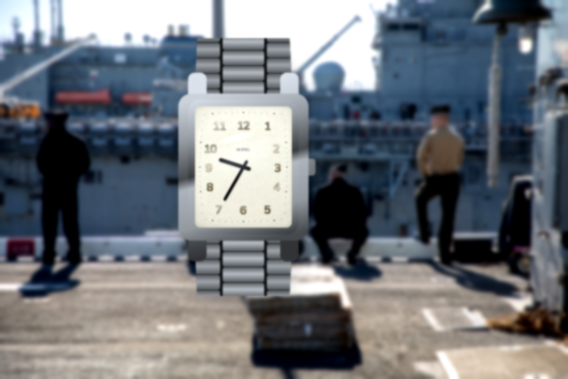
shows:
9,35
